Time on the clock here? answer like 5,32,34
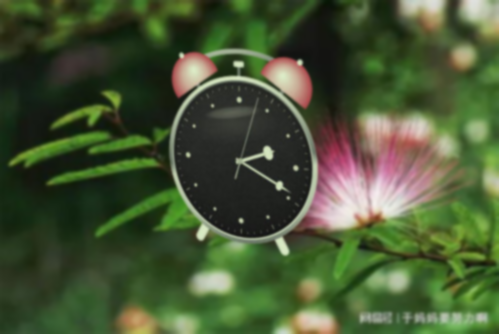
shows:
2,19,03
